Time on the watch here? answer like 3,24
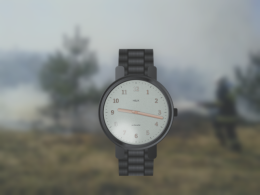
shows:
9,17
